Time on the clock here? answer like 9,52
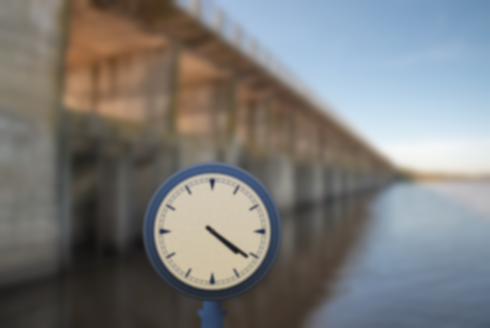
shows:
4,21
